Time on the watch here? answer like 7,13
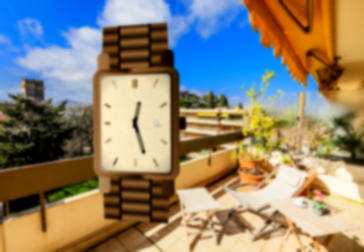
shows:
12,27
